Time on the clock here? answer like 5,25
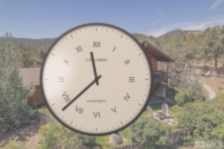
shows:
11,38
